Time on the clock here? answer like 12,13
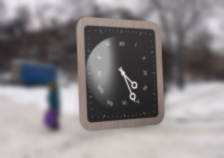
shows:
4,26
